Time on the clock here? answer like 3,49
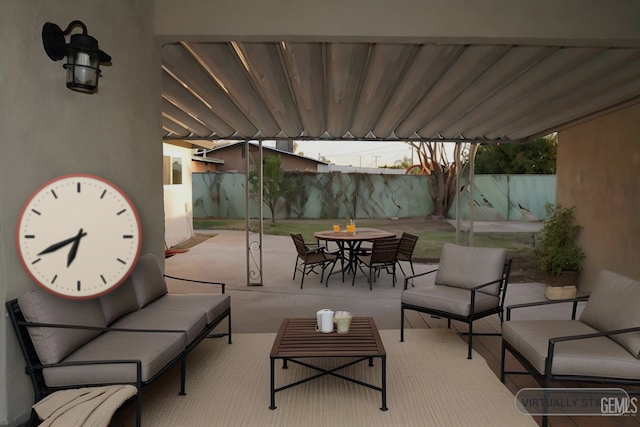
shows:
6,41
